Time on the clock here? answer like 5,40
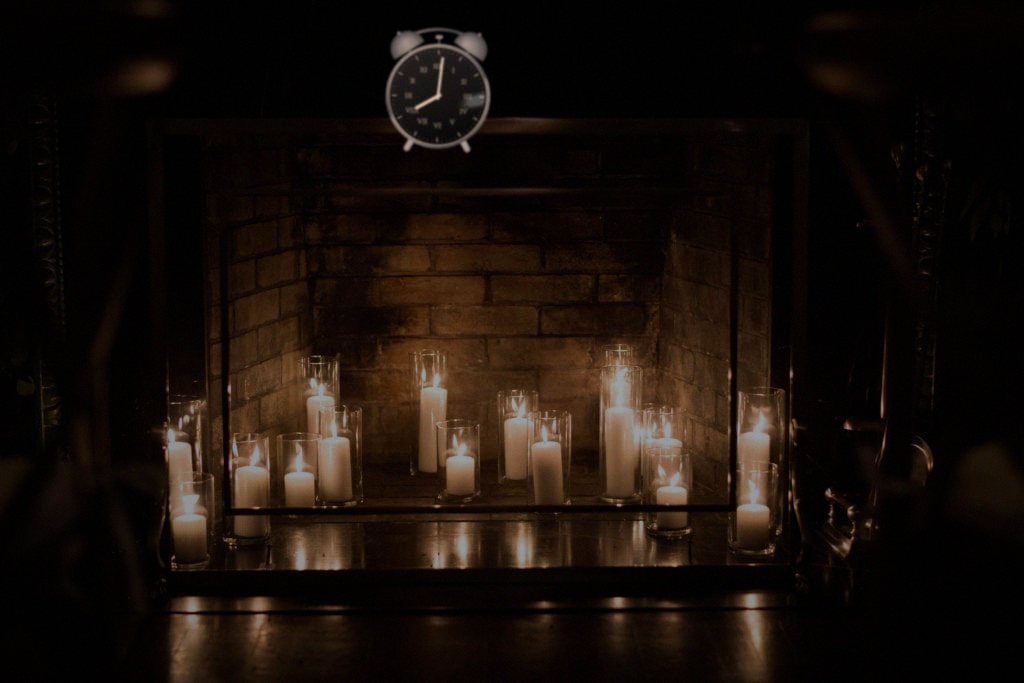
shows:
8,01
